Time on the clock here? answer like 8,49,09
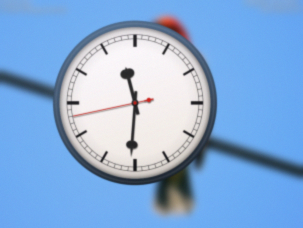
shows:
11,30,43
